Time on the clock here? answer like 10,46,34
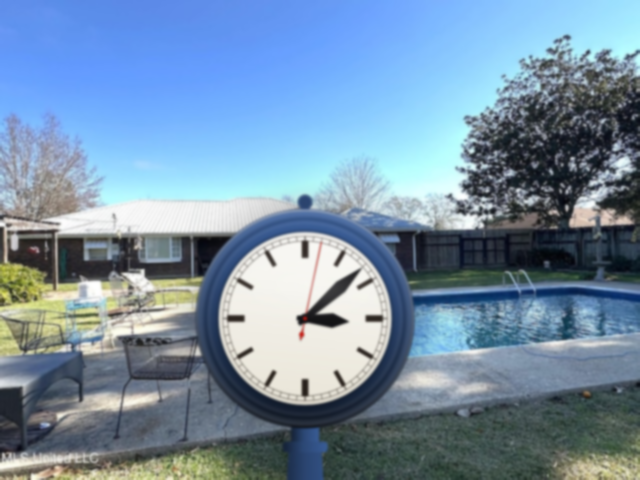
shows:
3,08,02
